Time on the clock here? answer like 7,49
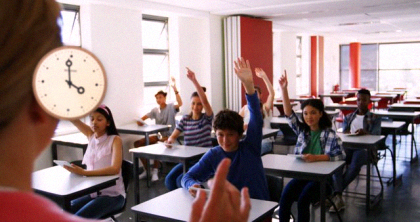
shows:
3,59
